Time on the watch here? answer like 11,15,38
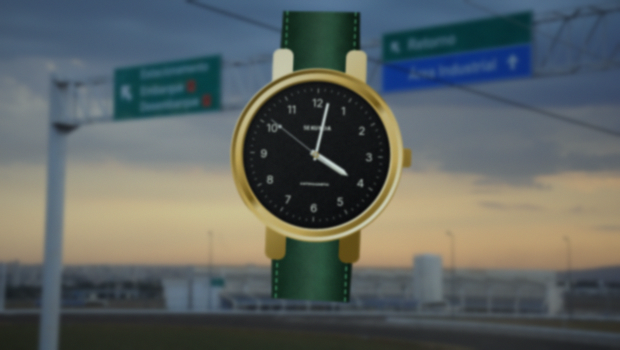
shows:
4,01,51
